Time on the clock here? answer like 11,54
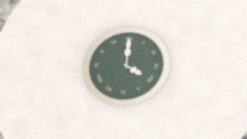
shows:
4,00
